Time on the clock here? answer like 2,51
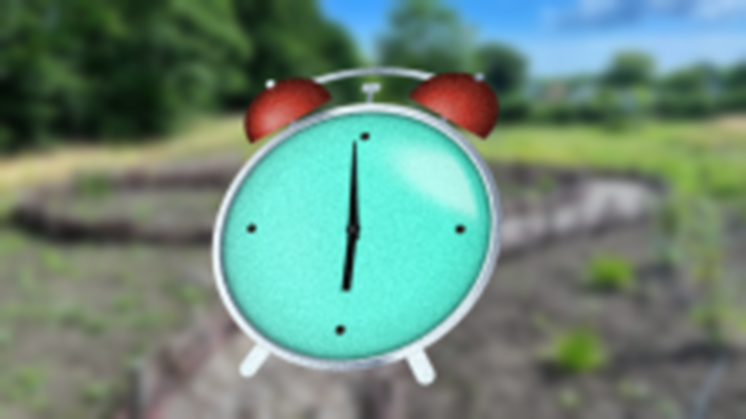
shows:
5,59
